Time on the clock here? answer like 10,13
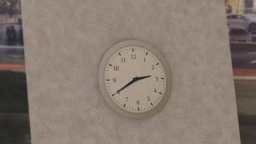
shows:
2,40
